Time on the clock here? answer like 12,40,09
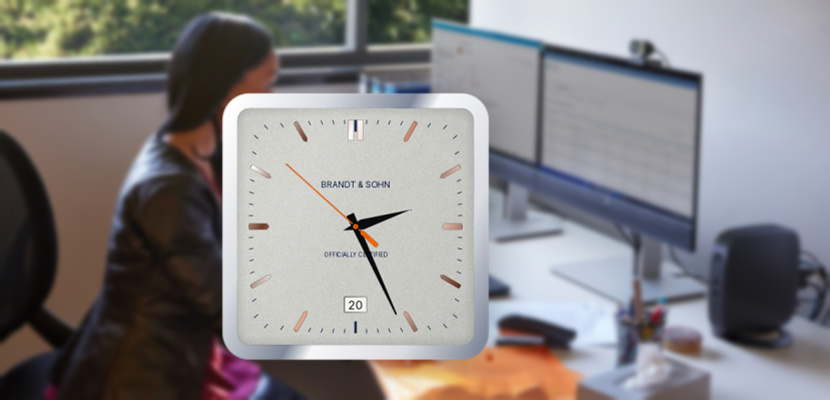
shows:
2,25,52
